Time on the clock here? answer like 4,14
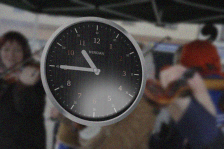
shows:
10,45
